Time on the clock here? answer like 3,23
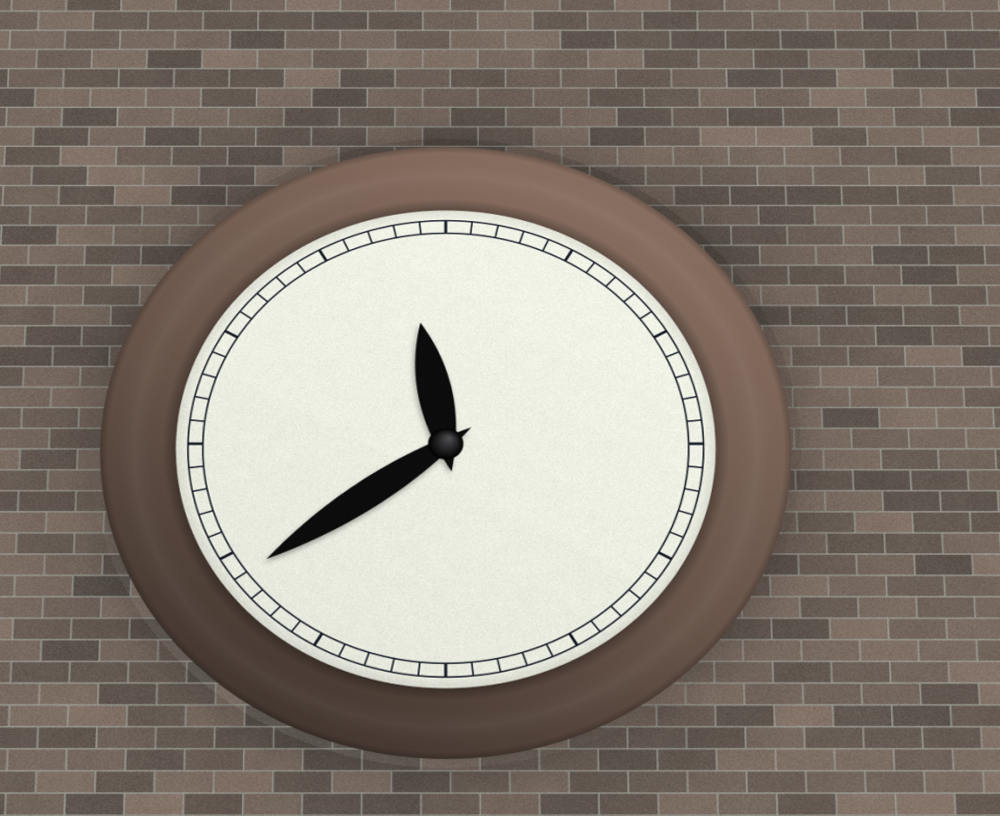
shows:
11,39
